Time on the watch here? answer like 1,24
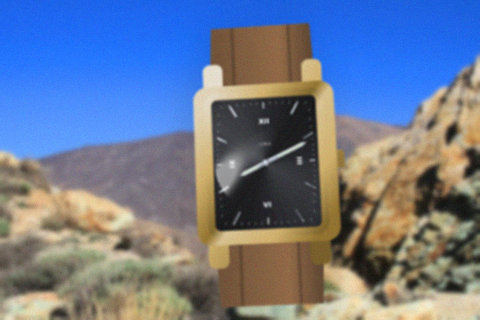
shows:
8,11
